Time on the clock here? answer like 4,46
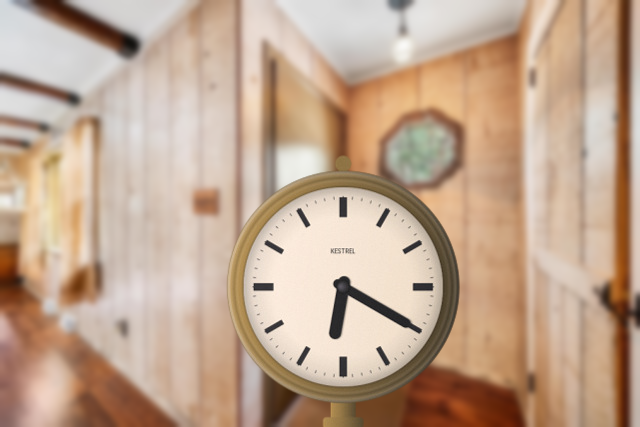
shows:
6,20
